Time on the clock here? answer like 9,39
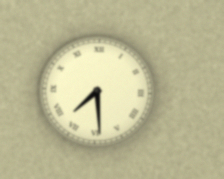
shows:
7,29
